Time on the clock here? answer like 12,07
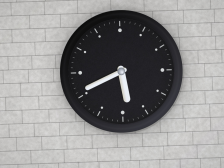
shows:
5,41
